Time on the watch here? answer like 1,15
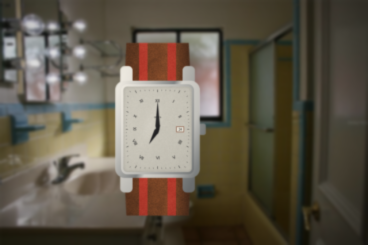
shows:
7,00
